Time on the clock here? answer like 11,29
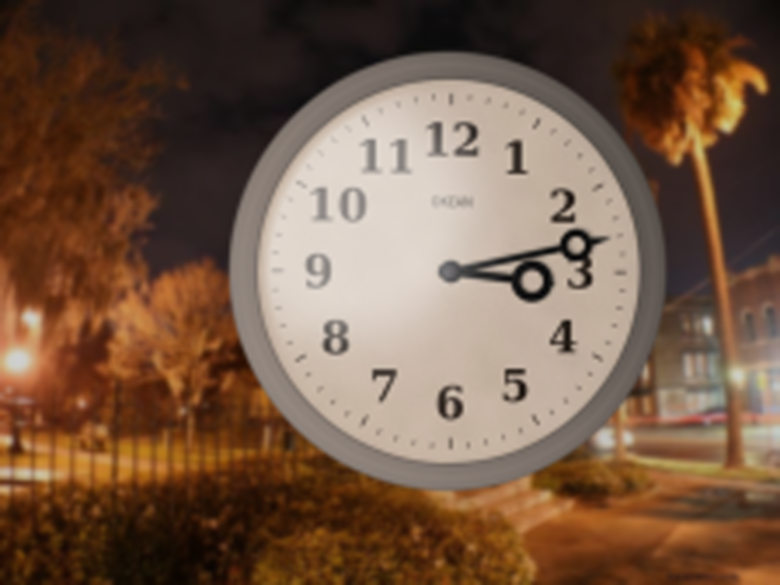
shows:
3,13
